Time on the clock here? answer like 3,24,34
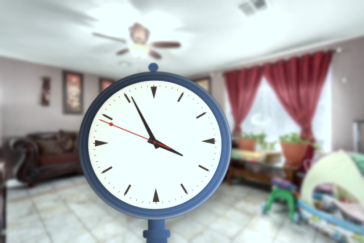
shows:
3,55,49
